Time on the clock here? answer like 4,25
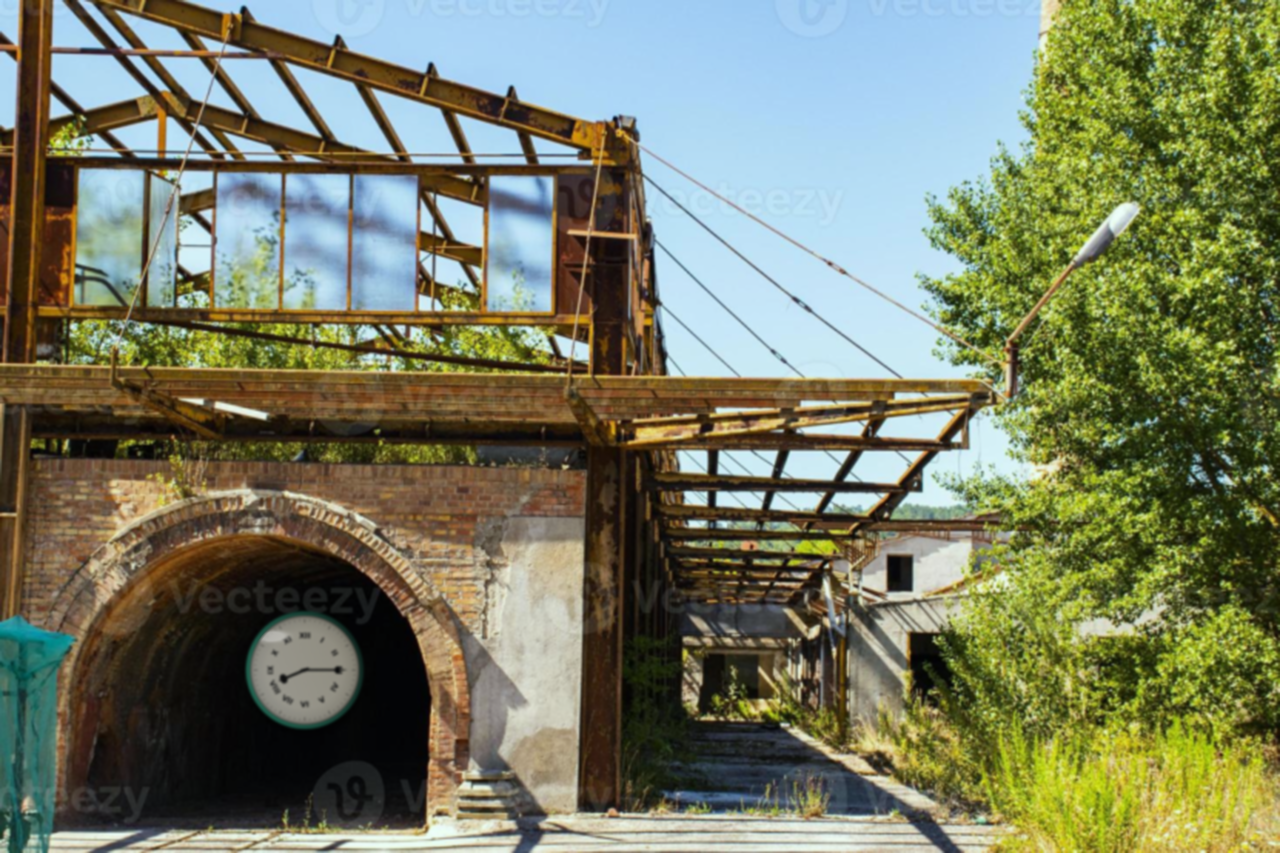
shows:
8,15
